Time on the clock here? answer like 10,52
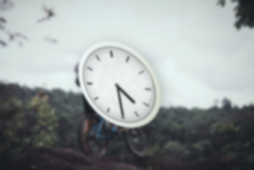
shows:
4,30
